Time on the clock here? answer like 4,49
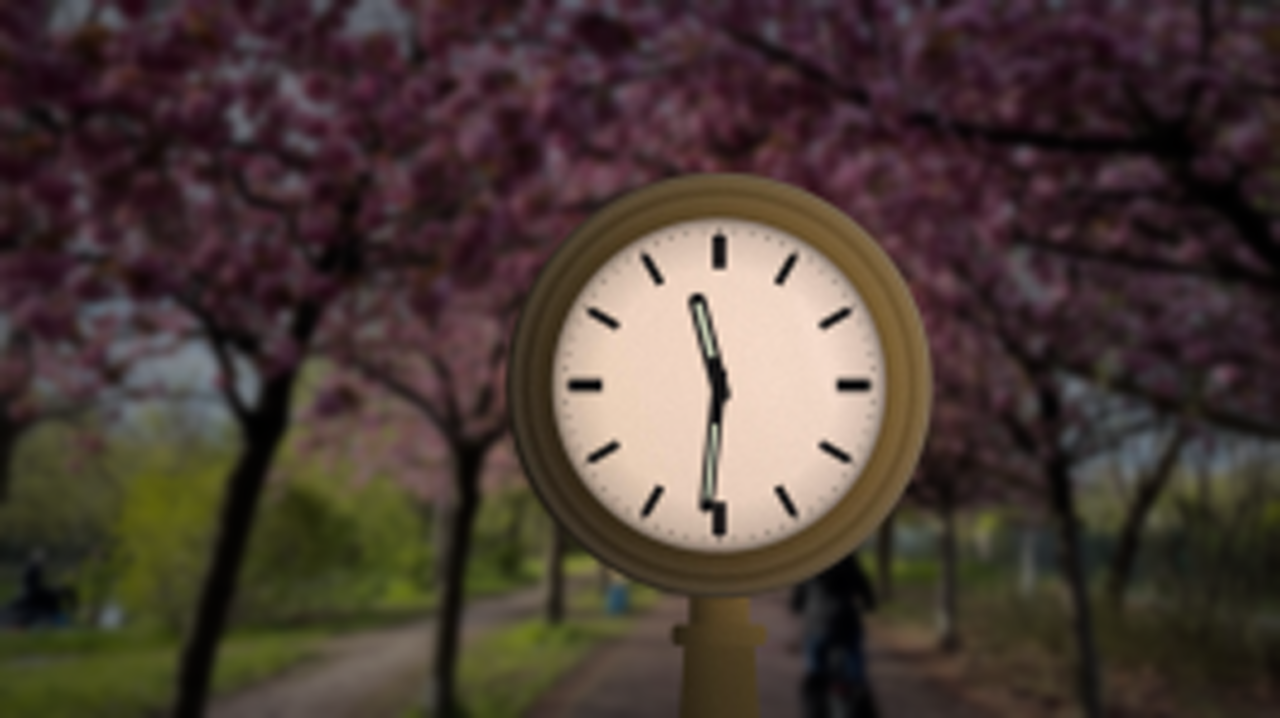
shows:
11,31
